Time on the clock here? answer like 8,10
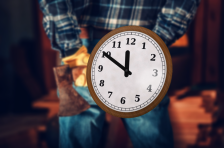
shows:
11,50
